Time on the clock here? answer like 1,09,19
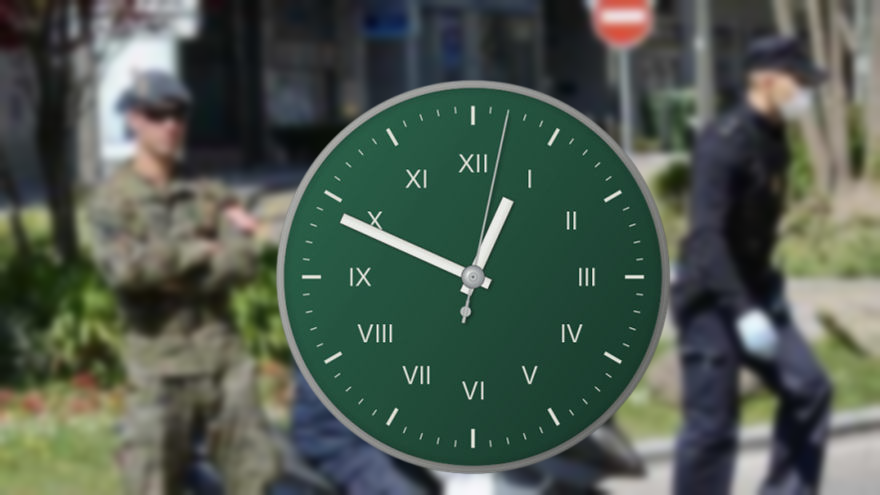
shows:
12,49,02
